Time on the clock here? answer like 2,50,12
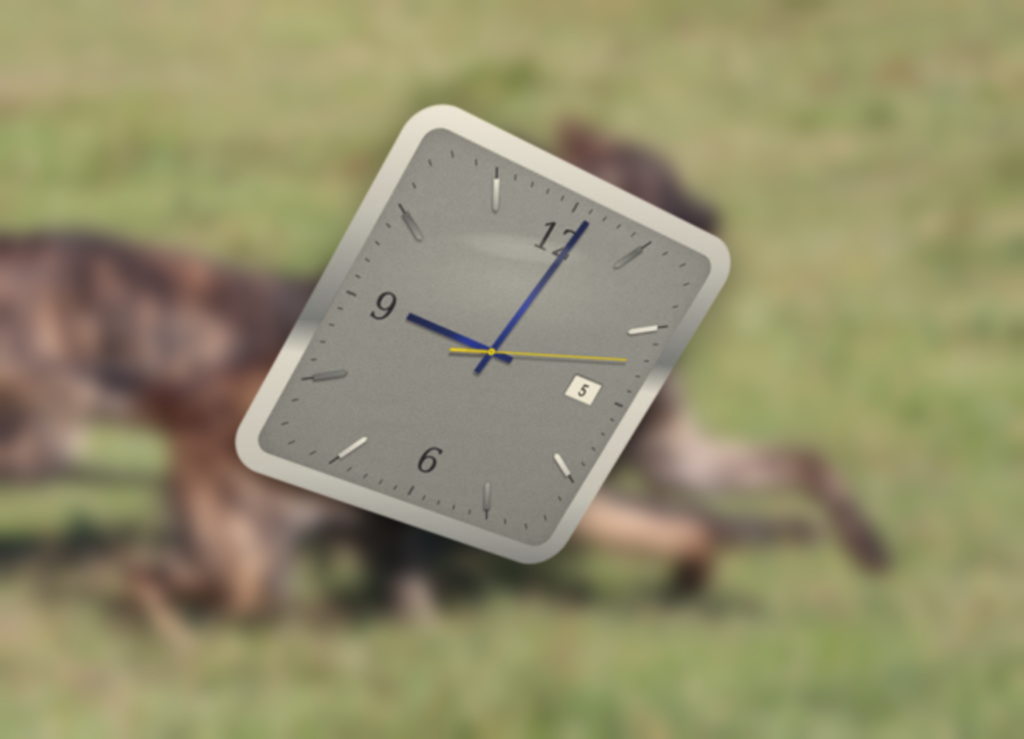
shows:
9,01,12
